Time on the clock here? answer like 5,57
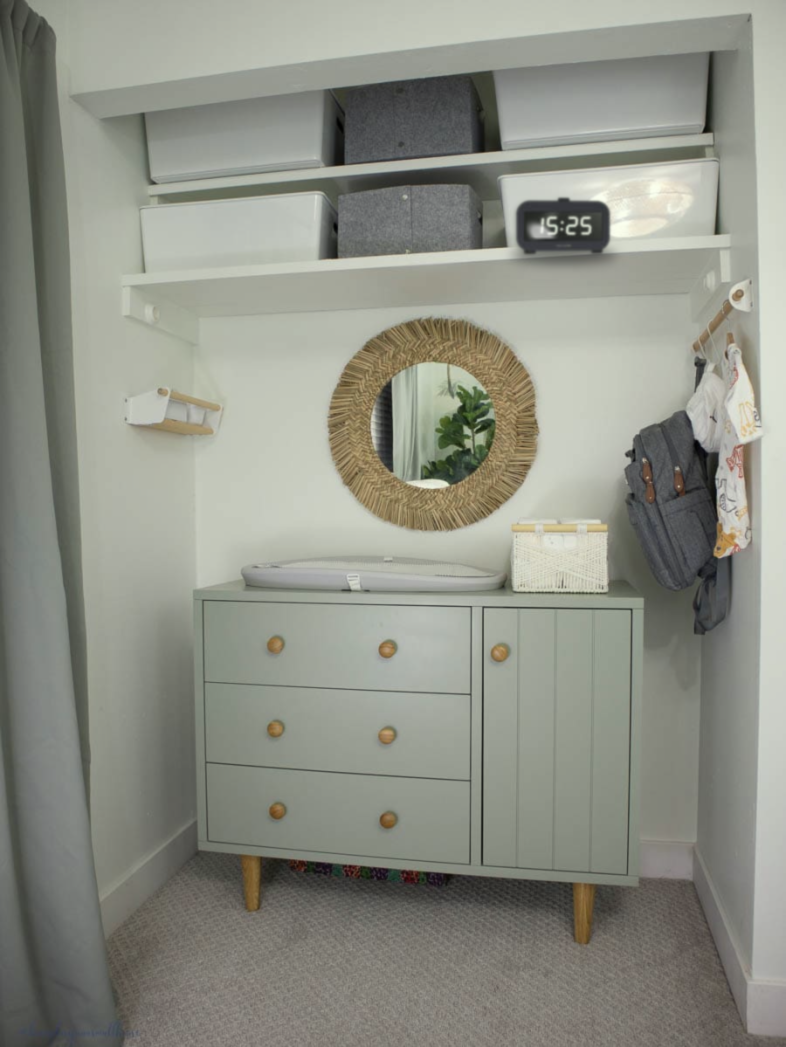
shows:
15,25
